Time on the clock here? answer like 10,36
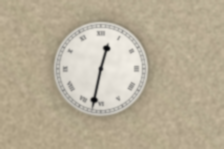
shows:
12,32
